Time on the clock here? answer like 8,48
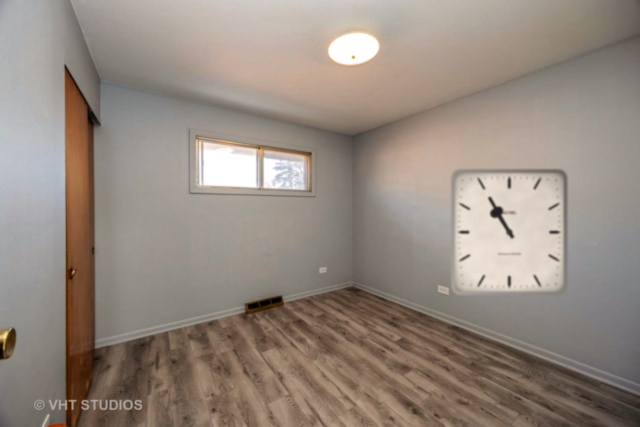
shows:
10,55
